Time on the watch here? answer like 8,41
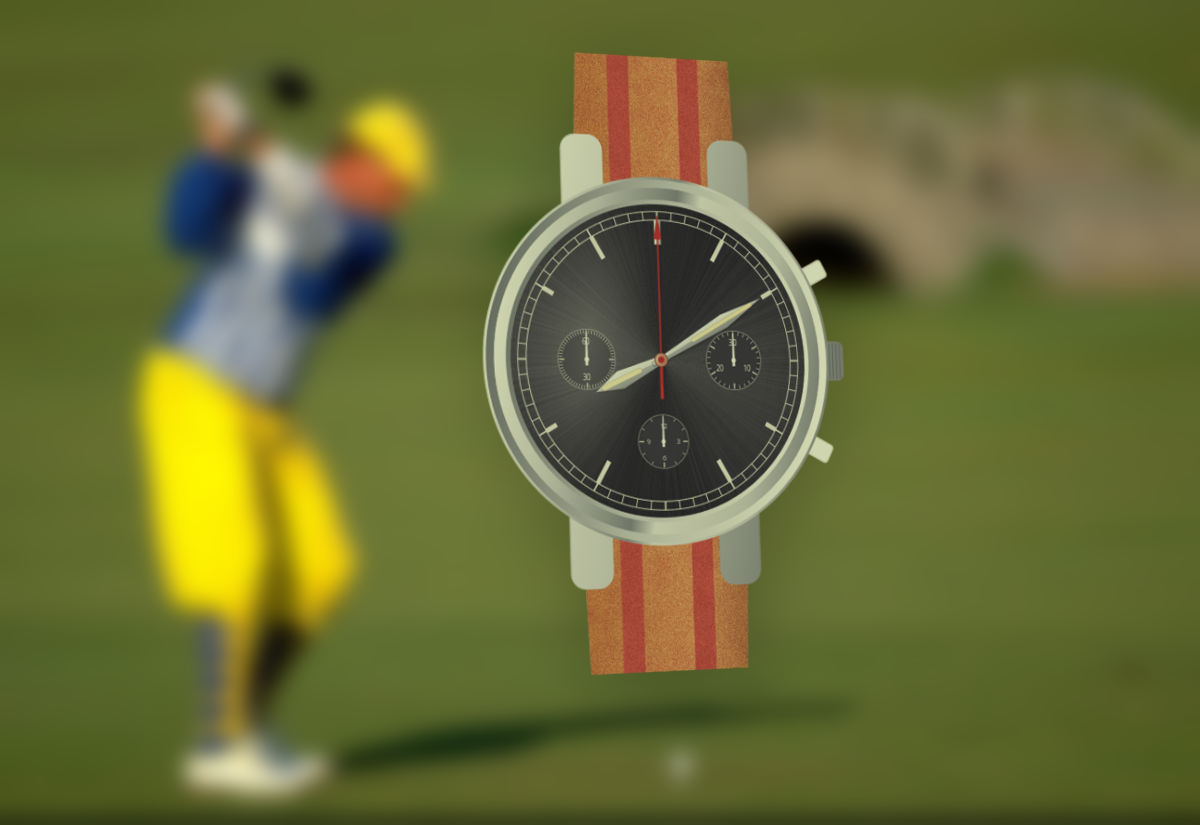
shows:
8,10
